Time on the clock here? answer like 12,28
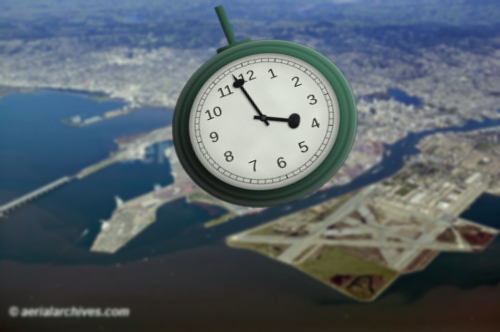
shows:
3,58
